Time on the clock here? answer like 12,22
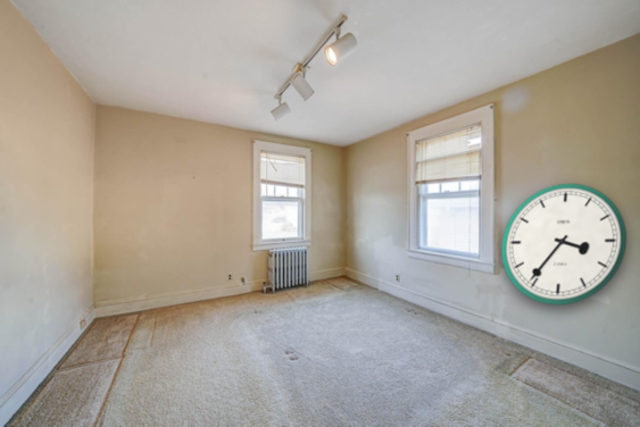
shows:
3,36
